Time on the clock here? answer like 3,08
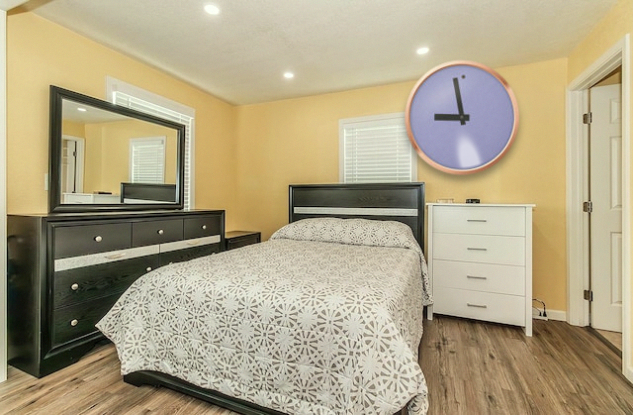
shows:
8,58
